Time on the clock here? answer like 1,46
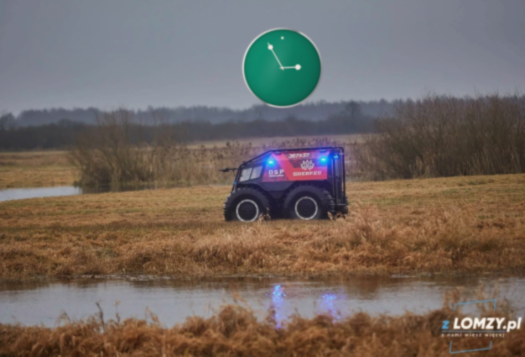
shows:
2,55
